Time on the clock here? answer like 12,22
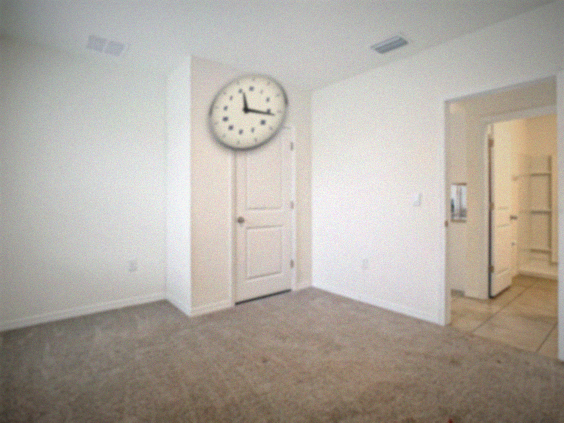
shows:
11,16
